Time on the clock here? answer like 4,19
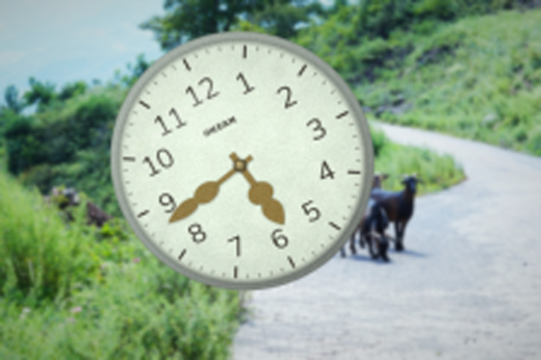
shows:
5,43
